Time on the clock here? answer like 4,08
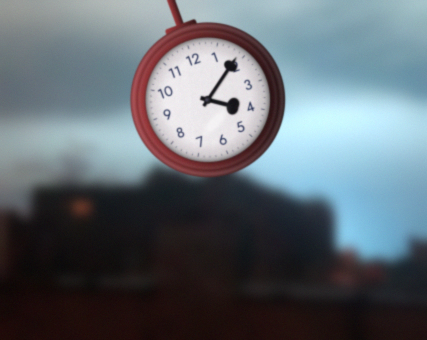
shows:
4,09
